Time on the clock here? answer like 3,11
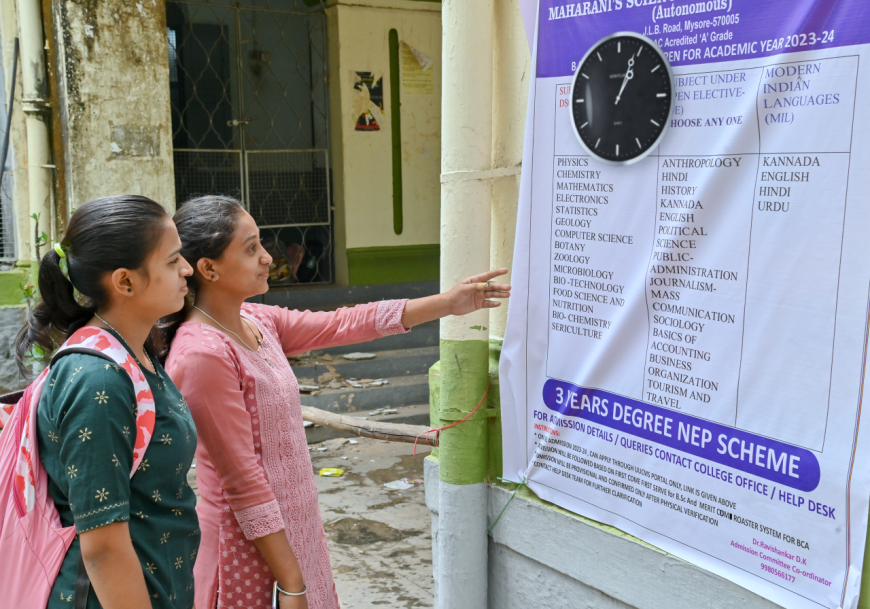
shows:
1,04
